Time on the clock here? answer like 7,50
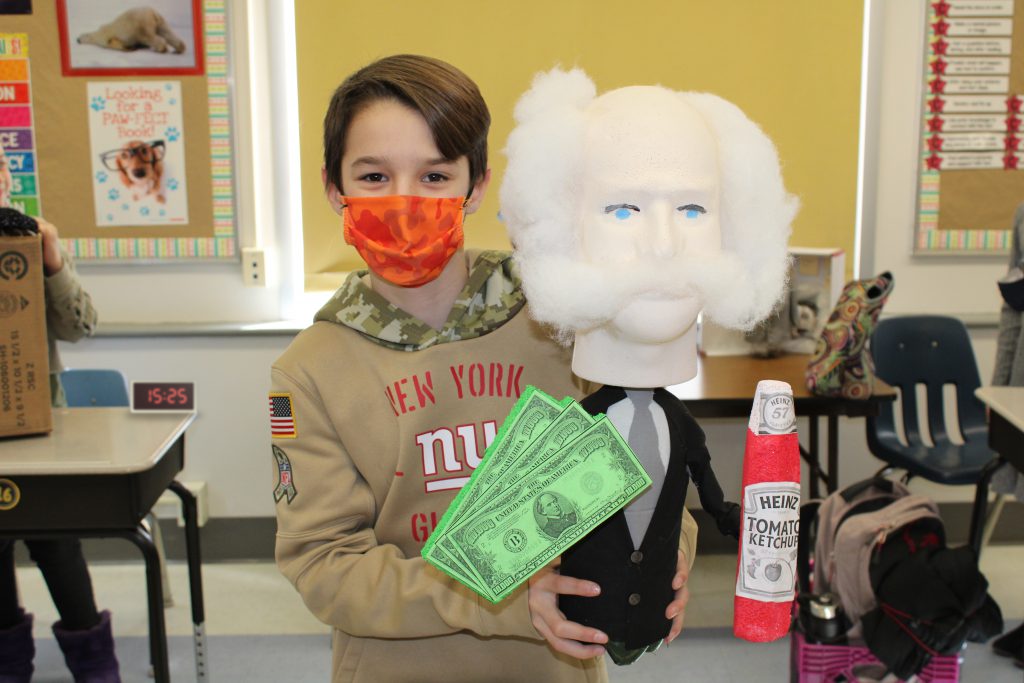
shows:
15,25
